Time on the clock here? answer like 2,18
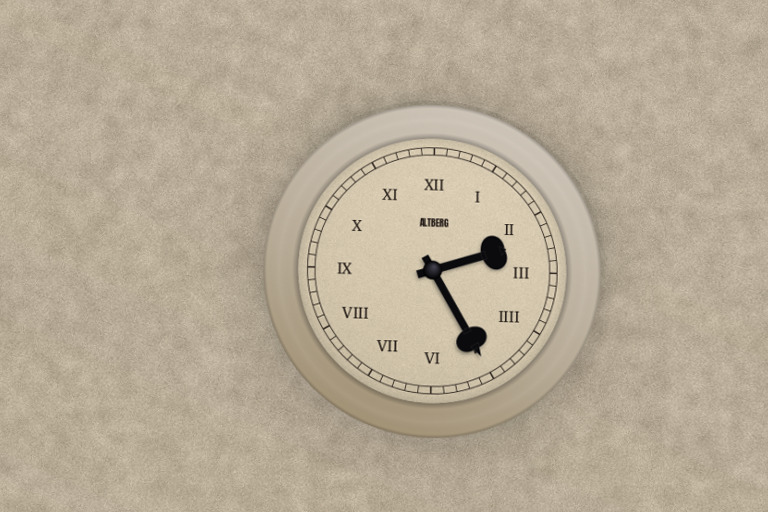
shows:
2,25
